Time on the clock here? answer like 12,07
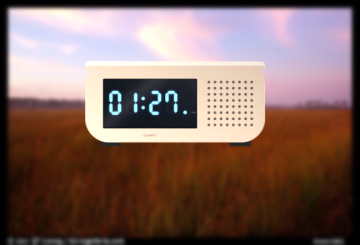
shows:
1,27
